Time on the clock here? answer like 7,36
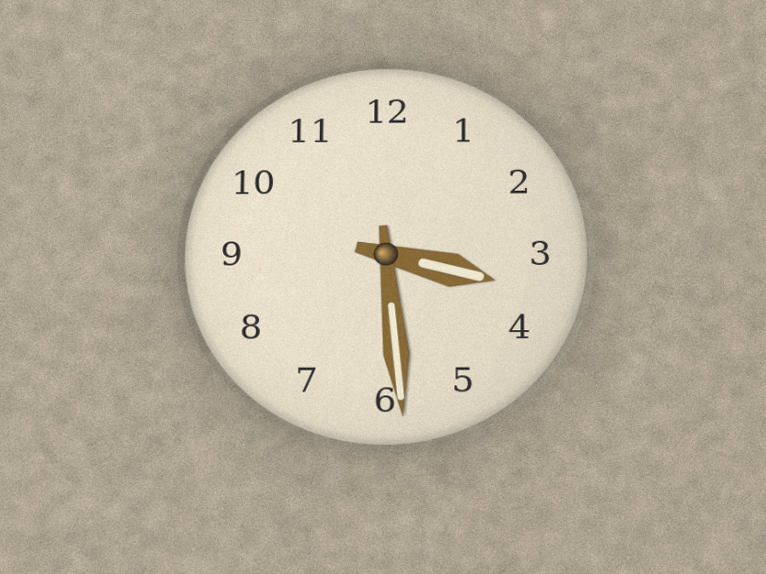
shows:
3,29
